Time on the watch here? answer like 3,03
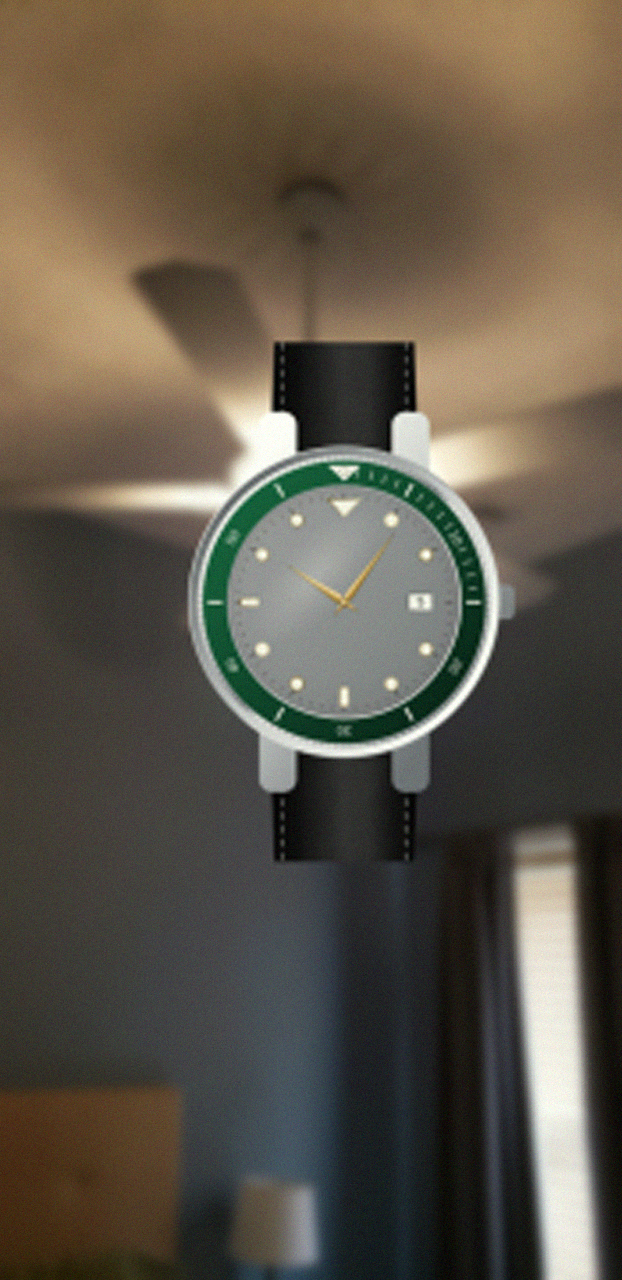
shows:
10,06
